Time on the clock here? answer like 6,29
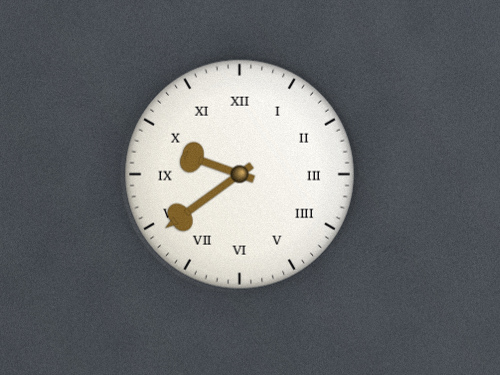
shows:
9,39
